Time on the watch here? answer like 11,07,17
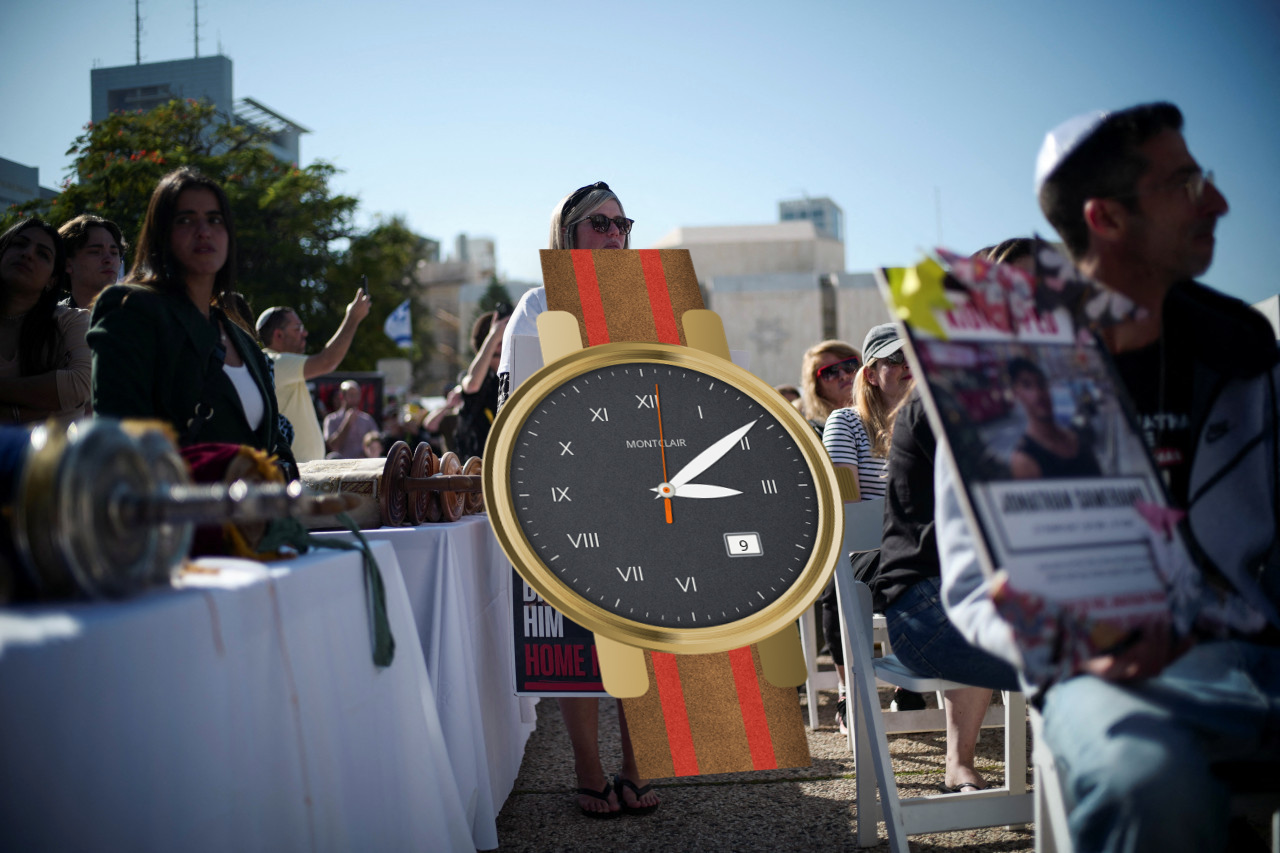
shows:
3,09,01
